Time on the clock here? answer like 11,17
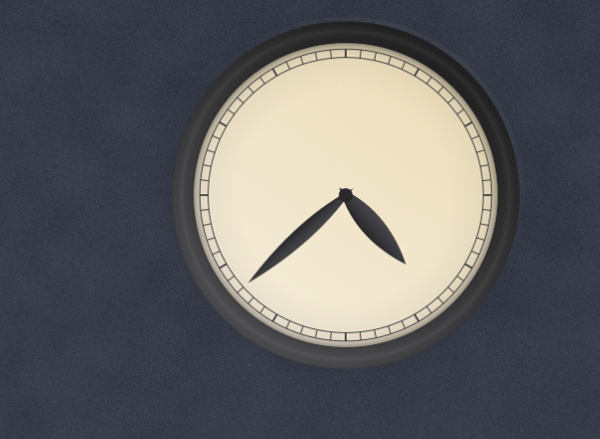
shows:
4,38
